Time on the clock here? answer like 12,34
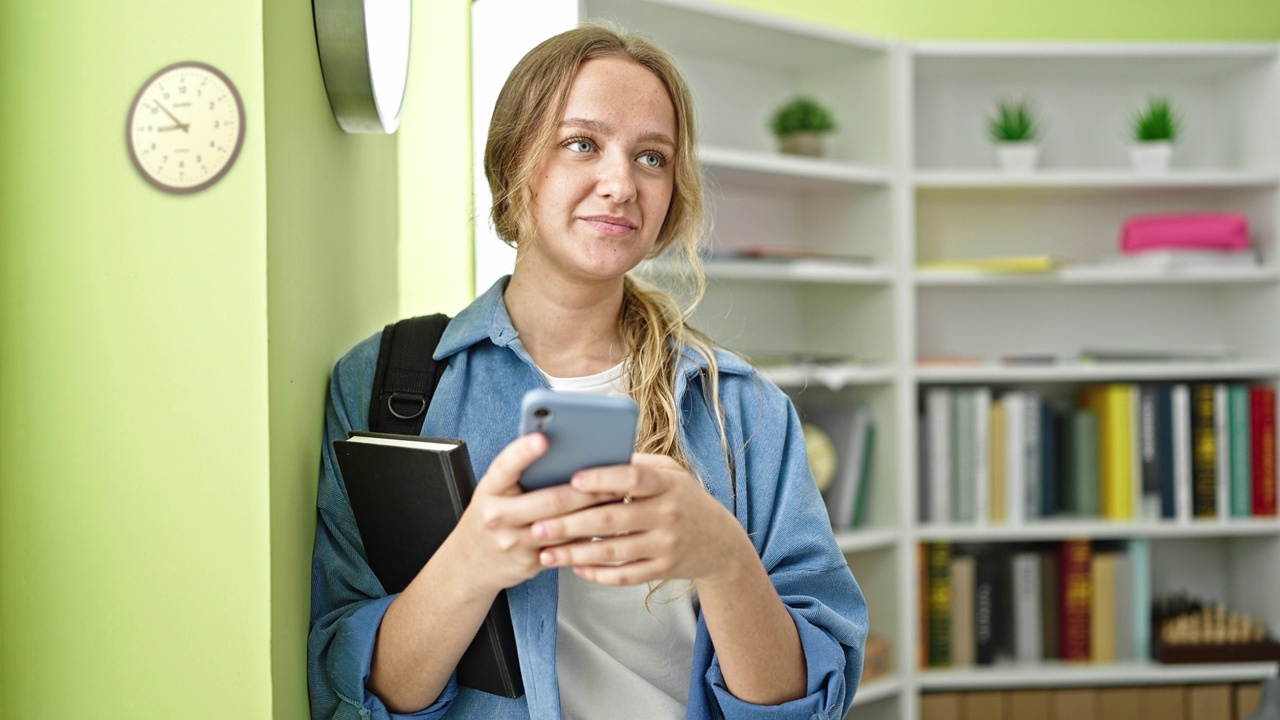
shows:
8,52
